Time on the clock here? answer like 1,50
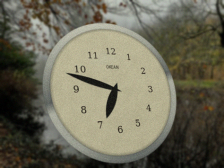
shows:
6,48
